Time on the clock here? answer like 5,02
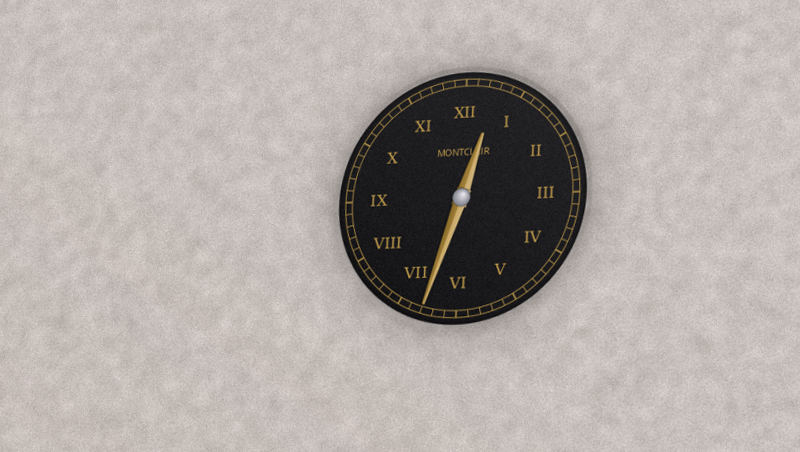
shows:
12,33
